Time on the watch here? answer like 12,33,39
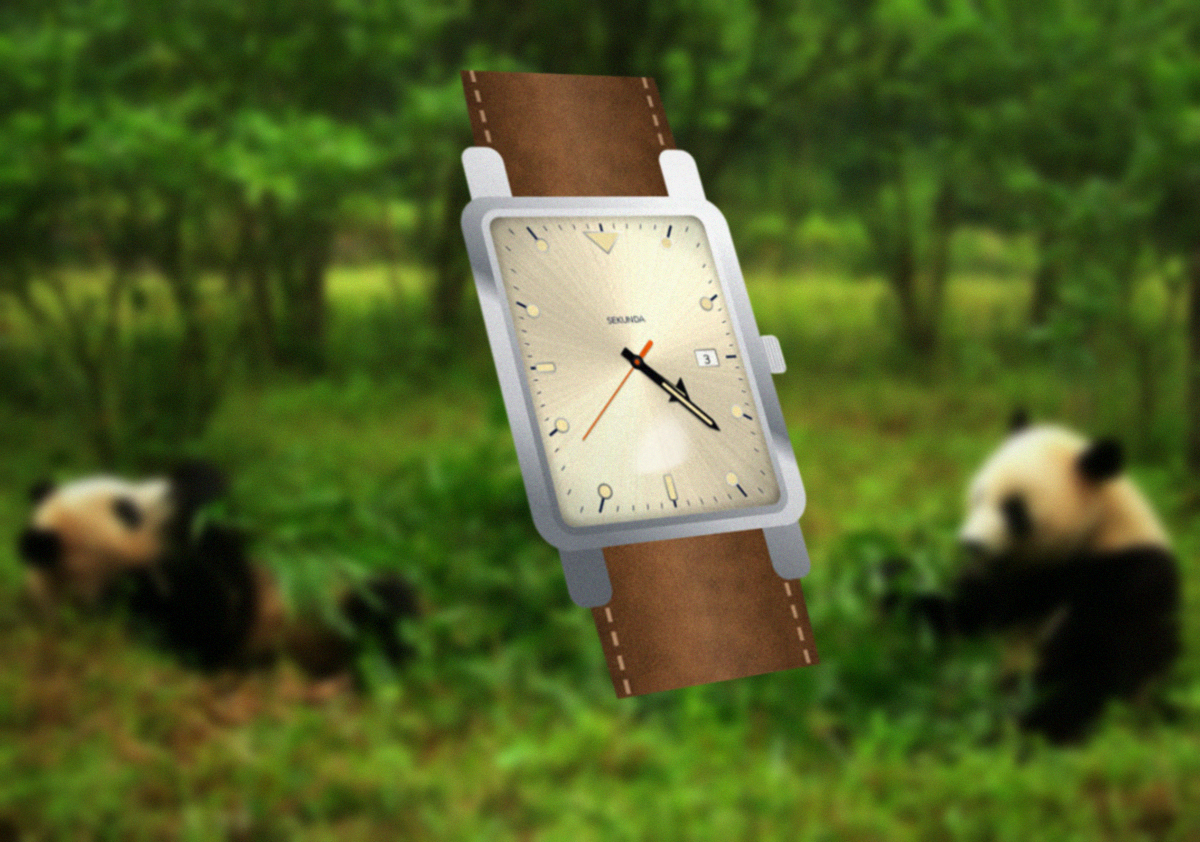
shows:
4,22,38
